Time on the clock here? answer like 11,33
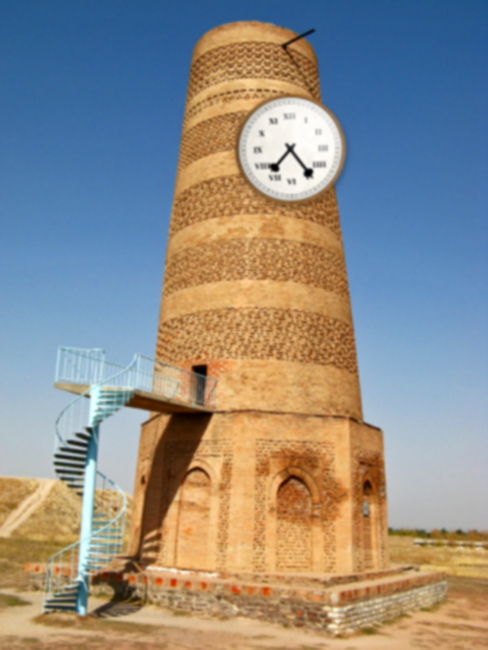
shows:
7,24
